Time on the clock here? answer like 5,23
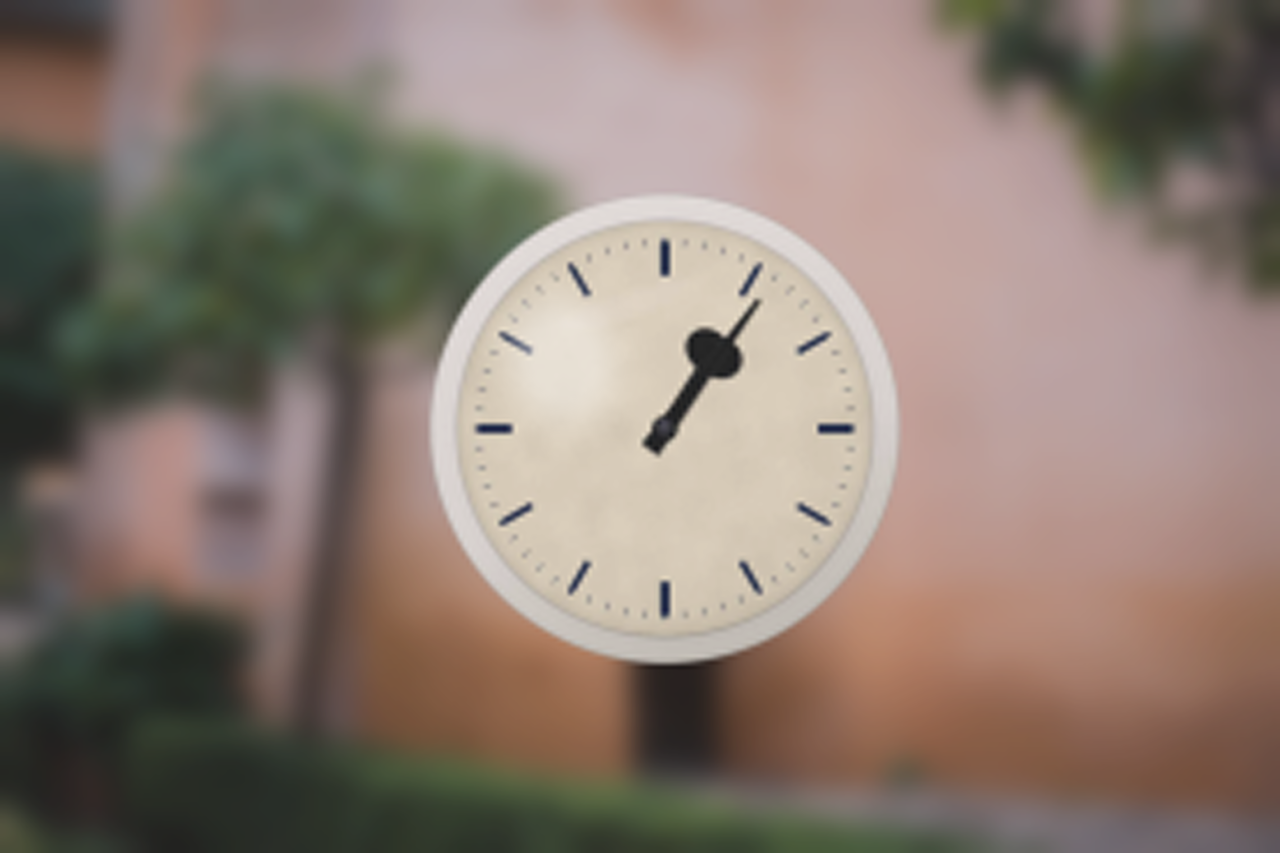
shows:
1,06
